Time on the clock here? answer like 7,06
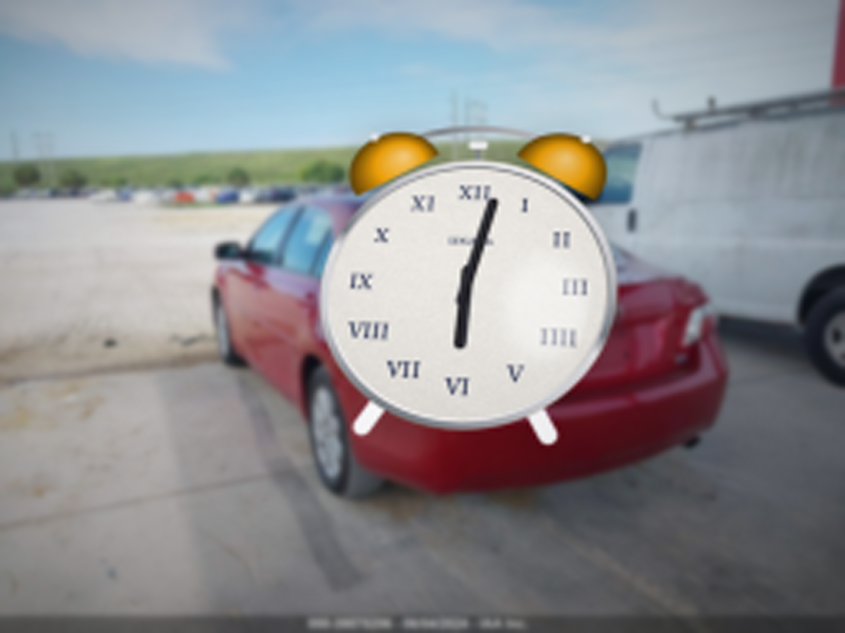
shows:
6,02
